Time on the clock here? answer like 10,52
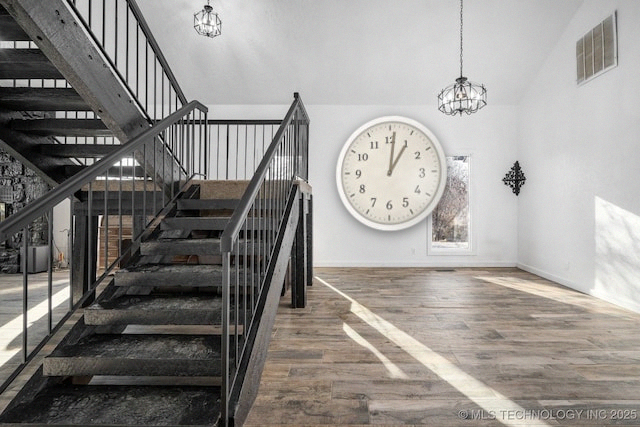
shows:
1,01
